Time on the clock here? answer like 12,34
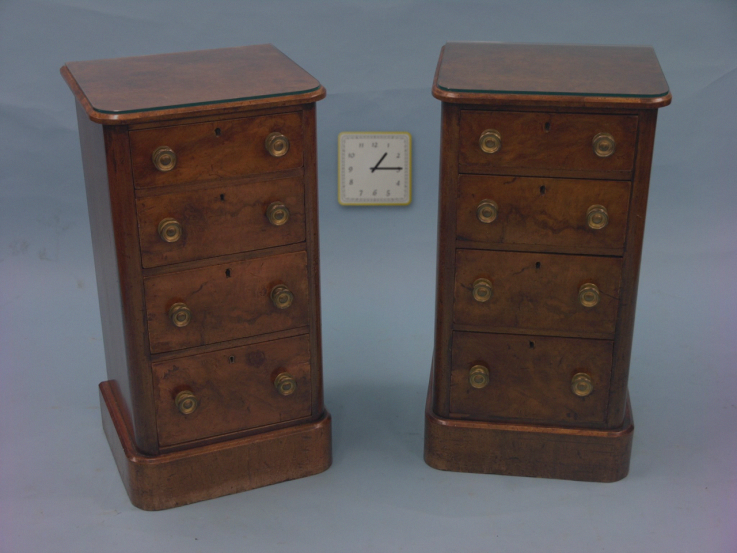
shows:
1,15
